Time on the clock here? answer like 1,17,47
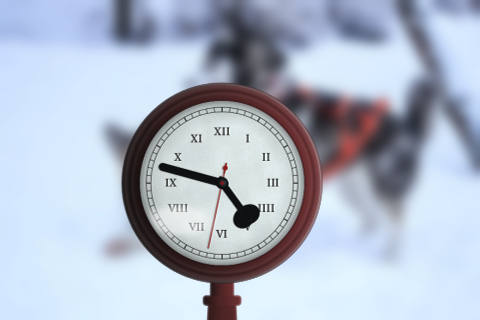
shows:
4,47,32
